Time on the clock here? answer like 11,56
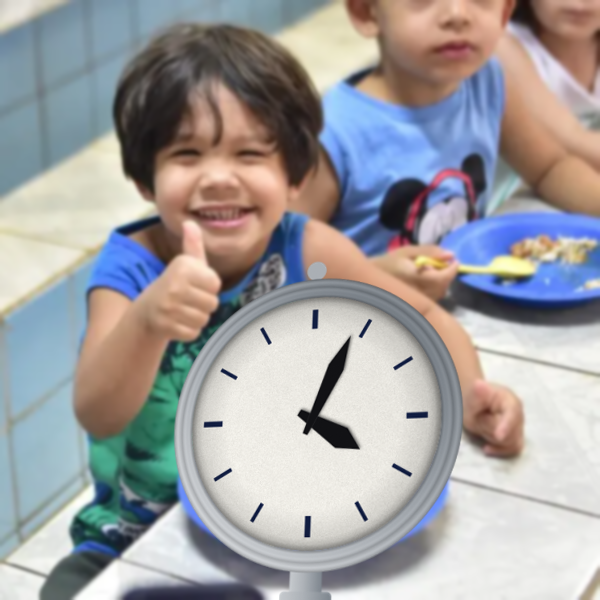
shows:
4,04
